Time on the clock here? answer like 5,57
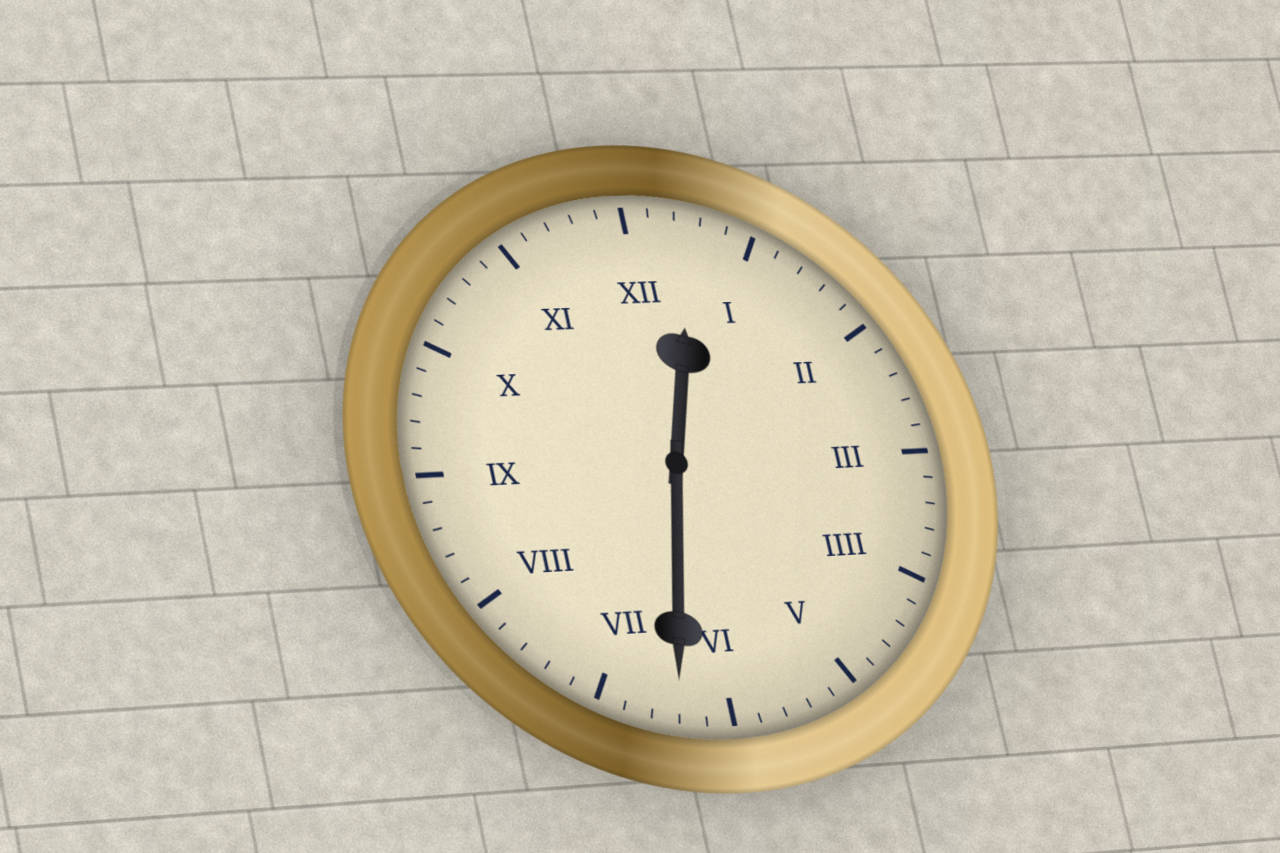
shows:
12,32
